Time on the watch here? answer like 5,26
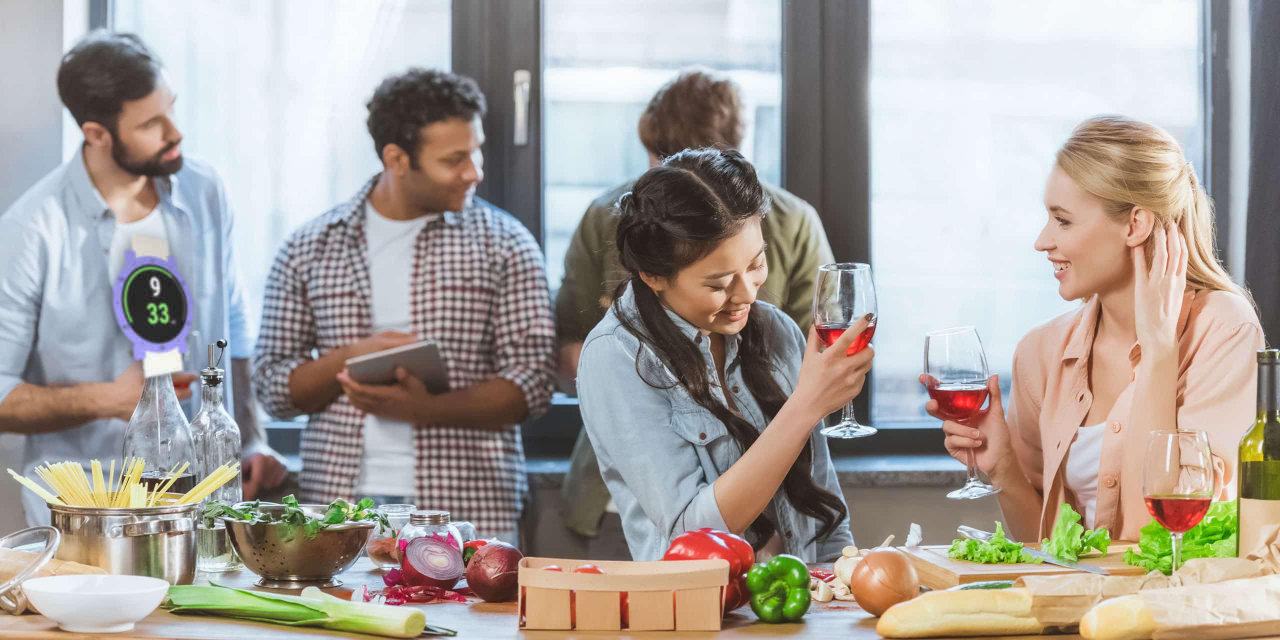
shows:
9,33
